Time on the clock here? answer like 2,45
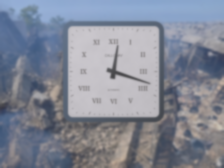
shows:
12,18
